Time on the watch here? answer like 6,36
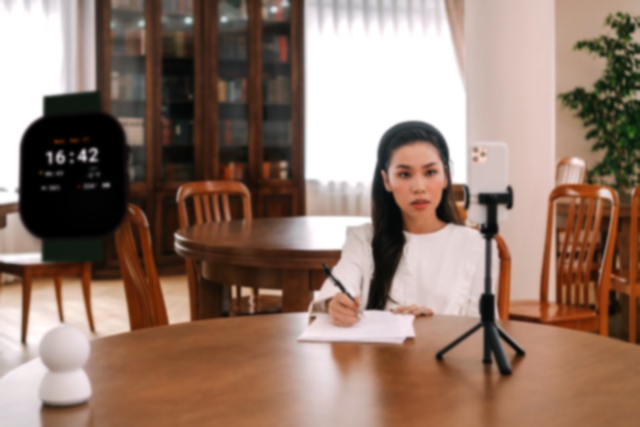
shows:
16,42
